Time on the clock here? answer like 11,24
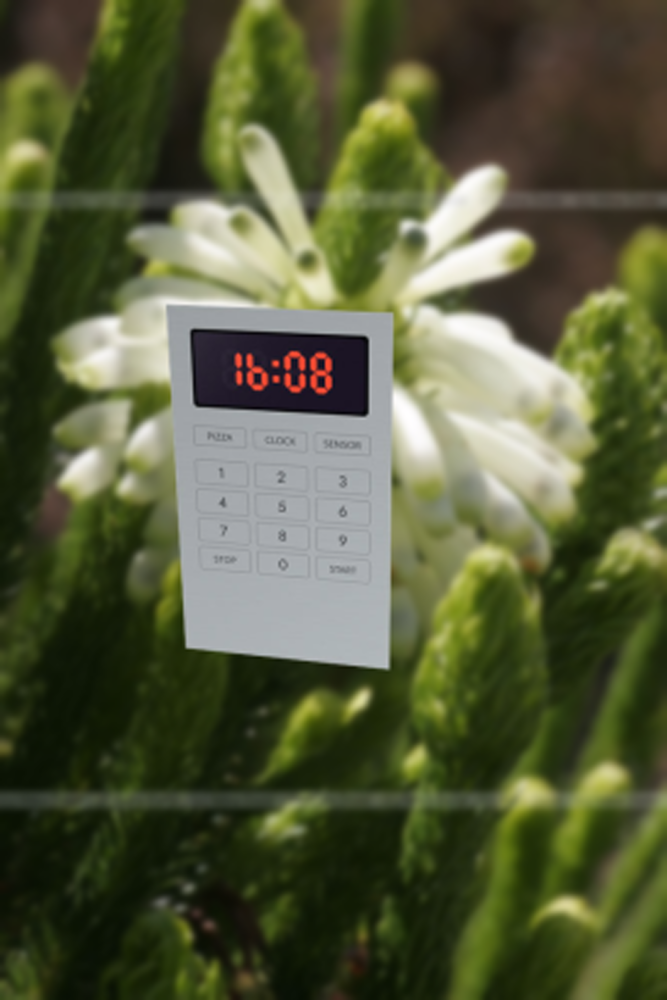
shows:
16,08
